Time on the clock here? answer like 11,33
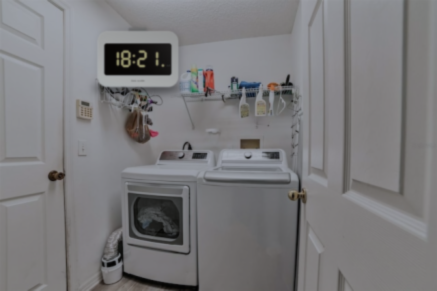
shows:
18,21
